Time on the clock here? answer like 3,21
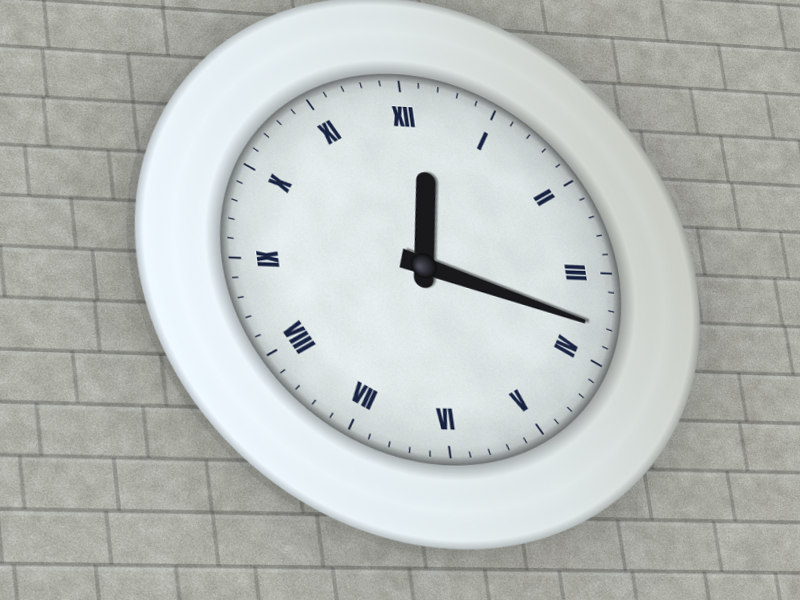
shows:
12,18
